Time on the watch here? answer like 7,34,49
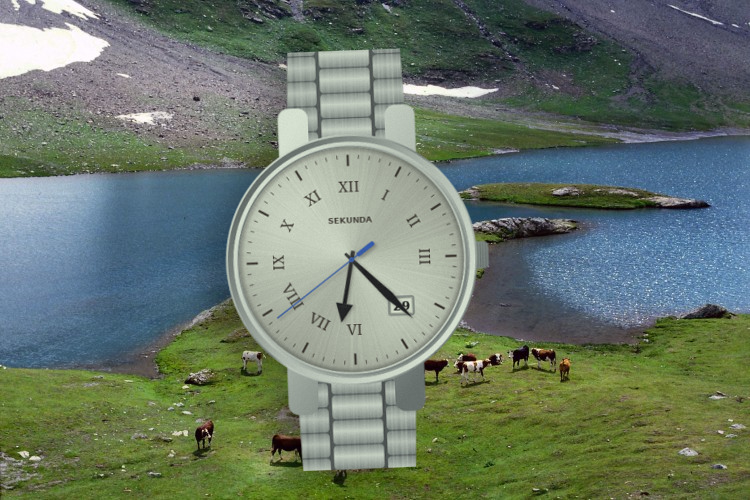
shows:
6,22,39
